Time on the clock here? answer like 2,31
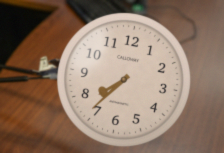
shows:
7,36
